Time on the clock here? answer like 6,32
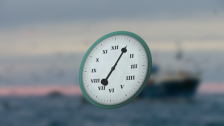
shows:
7,05
